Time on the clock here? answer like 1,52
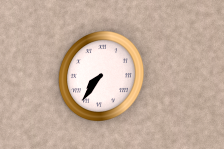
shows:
7,36
